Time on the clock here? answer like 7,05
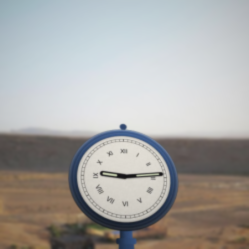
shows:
9,14
